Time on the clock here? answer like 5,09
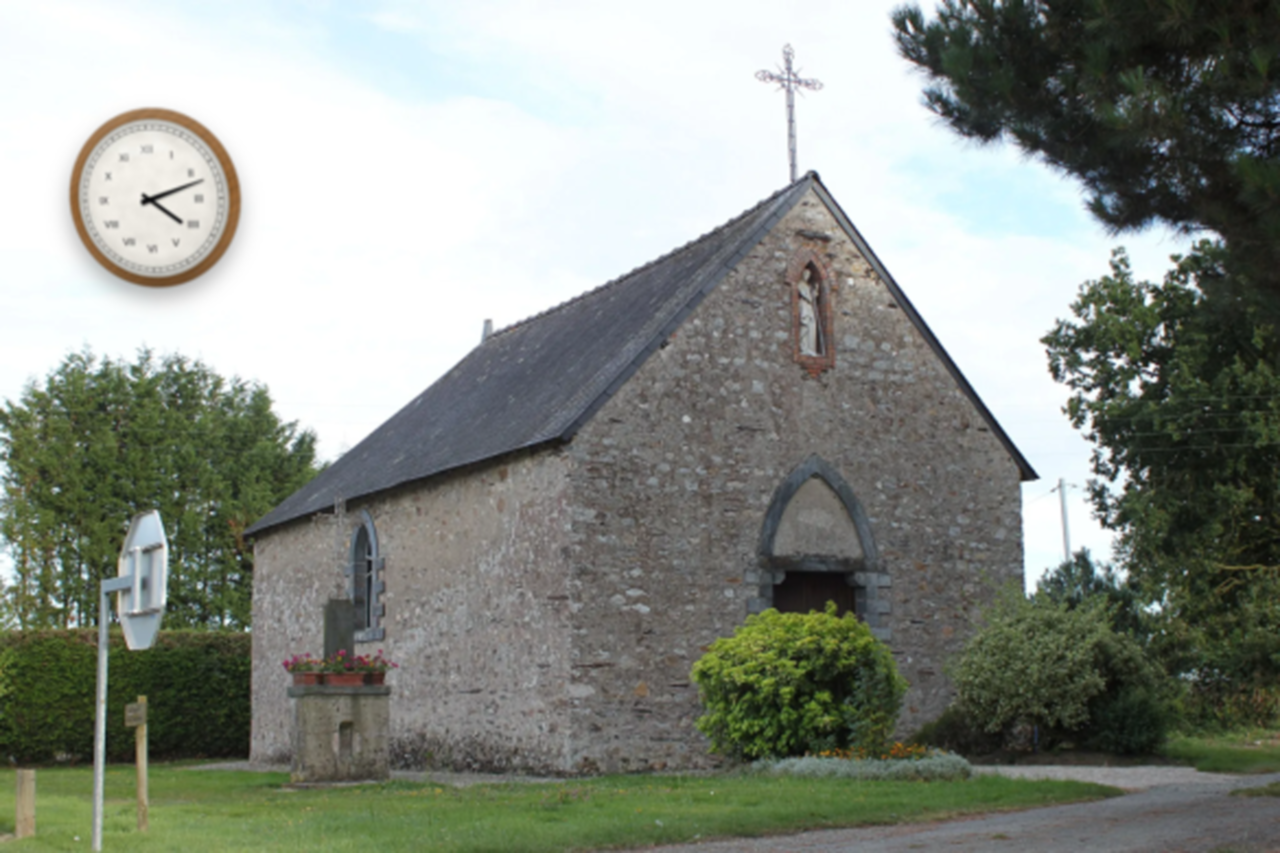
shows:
4,12
